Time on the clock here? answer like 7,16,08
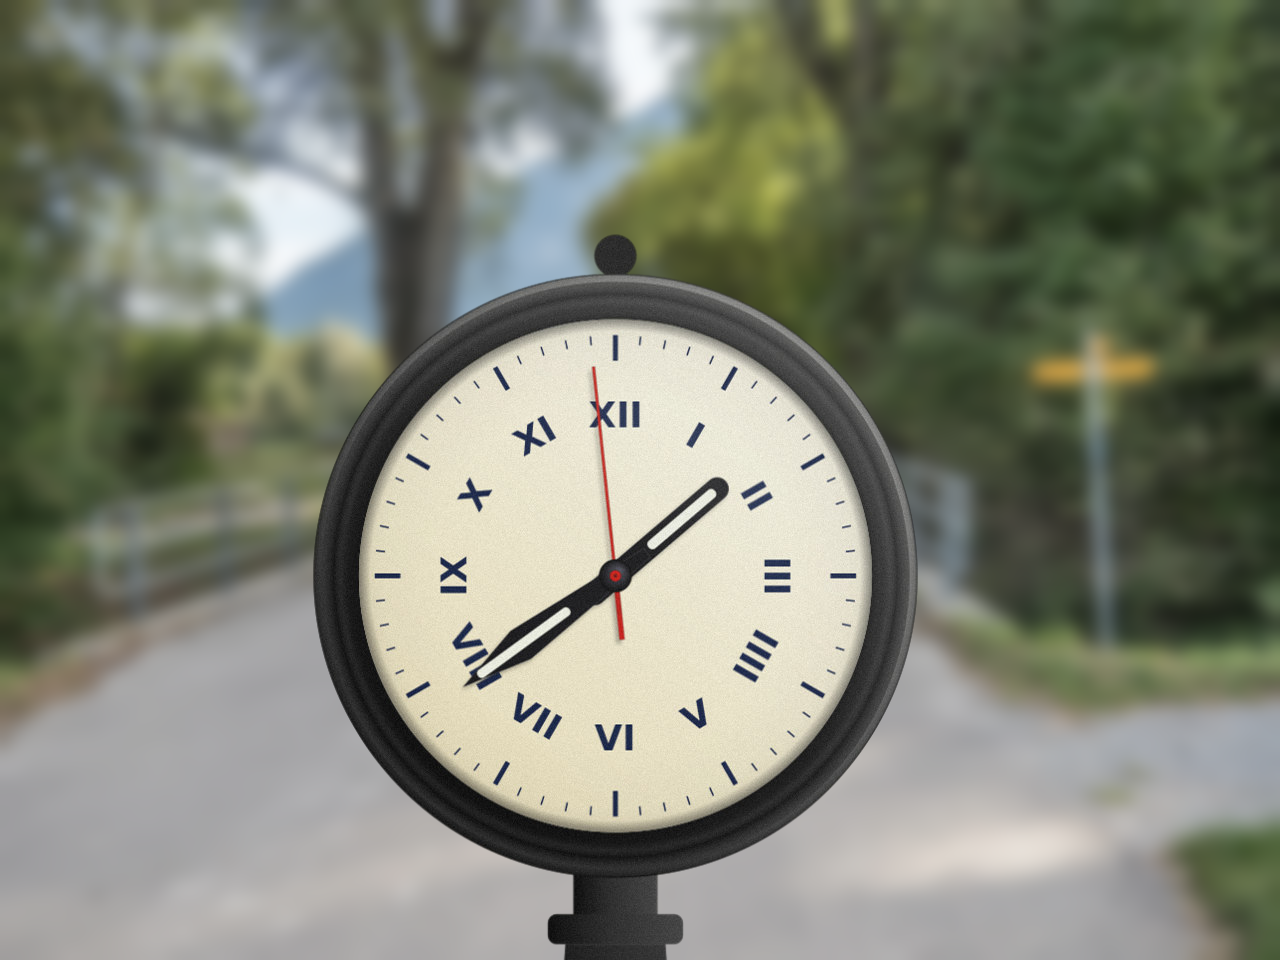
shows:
1,38,59
